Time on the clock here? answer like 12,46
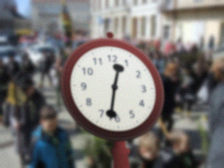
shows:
12,32
